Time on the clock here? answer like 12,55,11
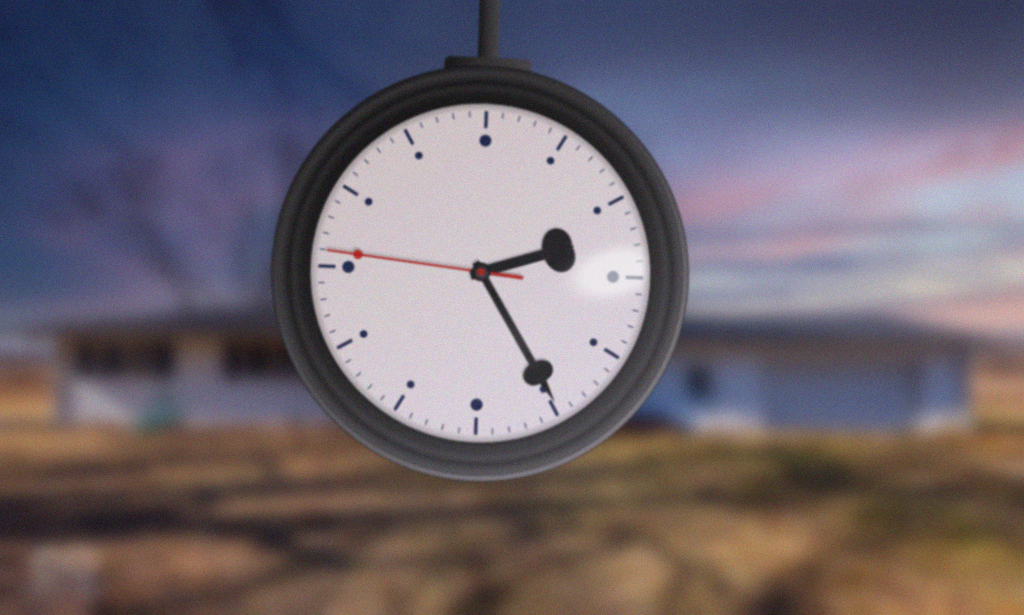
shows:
2,24,46
